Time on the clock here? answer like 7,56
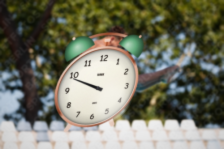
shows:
9,49
